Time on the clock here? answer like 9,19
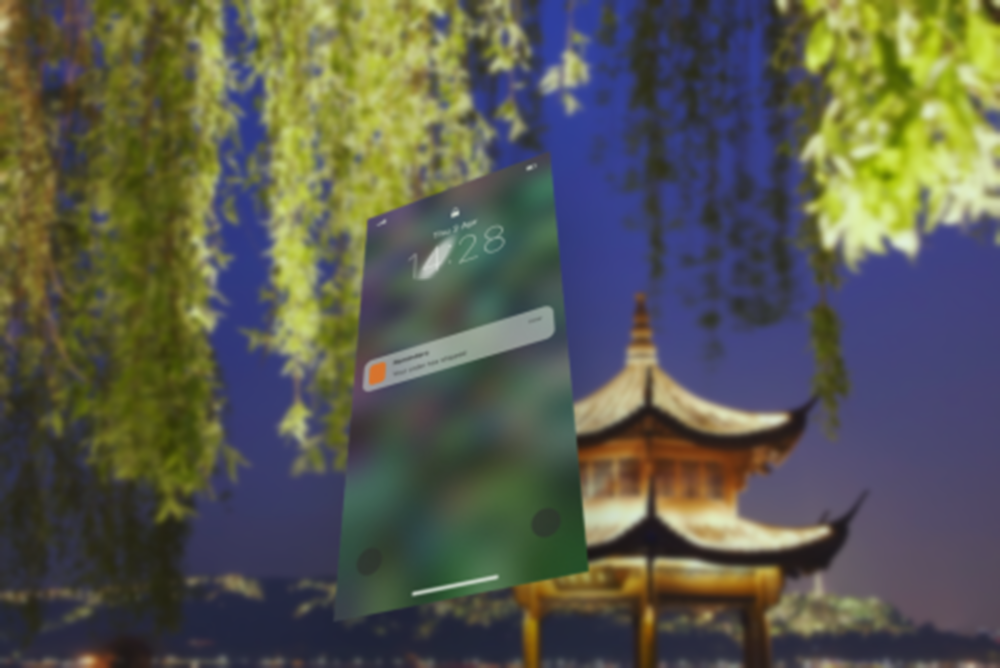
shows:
14,28
